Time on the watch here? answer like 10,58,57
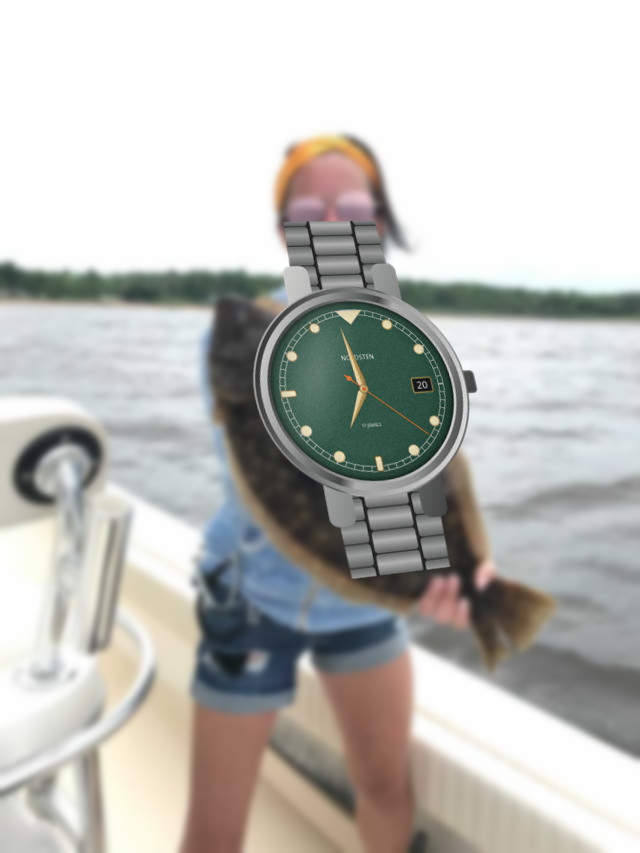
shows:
6,58,22
